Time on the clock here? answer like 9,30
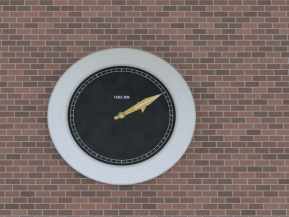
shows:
2,10
